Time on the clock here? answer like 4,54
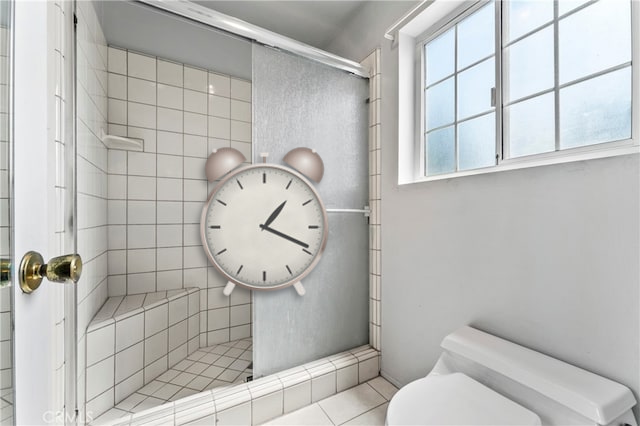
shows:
1,19
